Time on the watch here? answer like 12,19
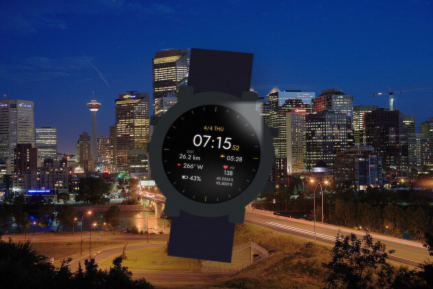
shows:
7,15
